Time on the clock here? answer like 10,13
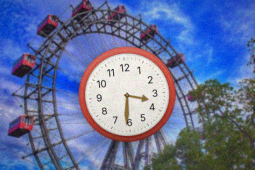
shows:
3,31
